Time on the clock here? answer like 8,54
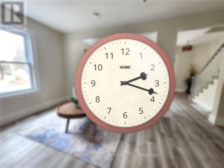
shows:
2,18
